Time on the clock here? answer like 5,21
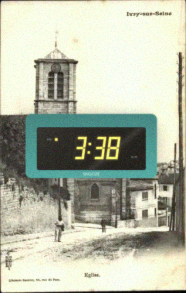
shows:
3,38
